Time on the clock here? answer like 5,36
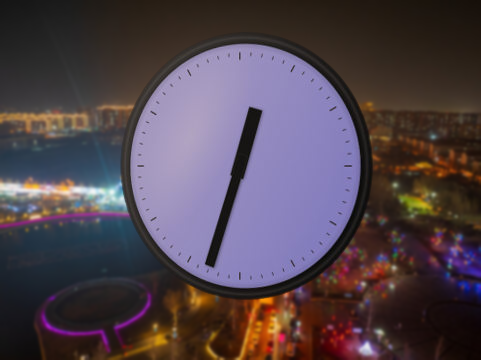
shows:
12,33
